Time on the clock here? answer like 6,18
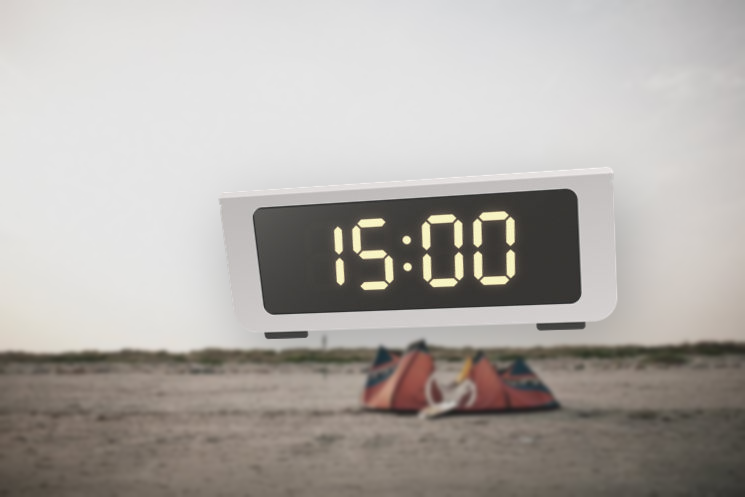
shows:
15,00
